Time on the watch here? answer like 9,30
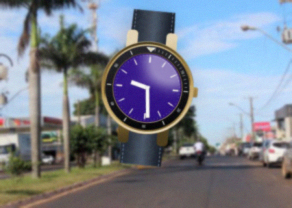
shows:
9,29
